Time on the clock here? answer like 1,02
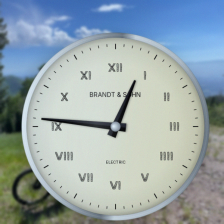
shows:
12,46
